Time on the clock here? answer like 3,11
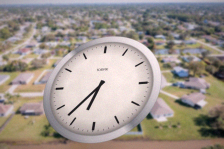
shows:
6,37
